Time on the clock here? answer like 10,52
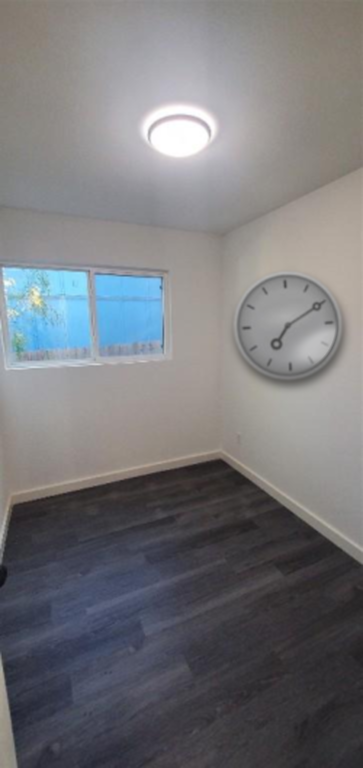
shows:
7,10
